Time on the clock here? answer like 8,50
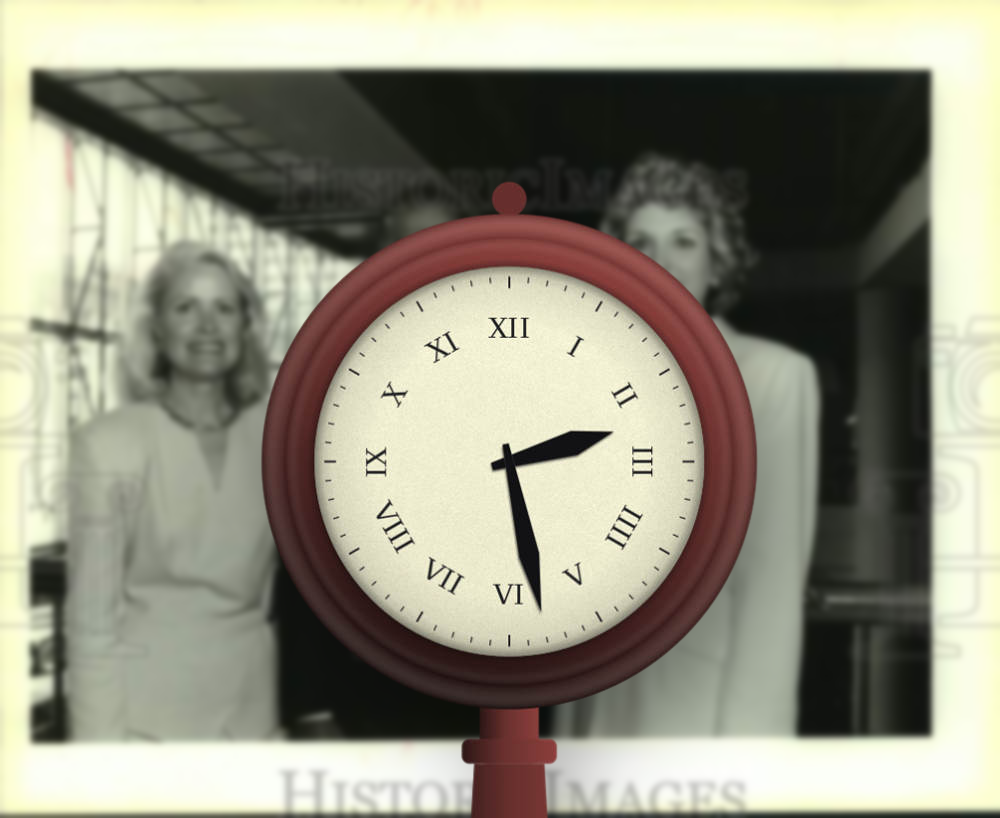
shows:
2,28
